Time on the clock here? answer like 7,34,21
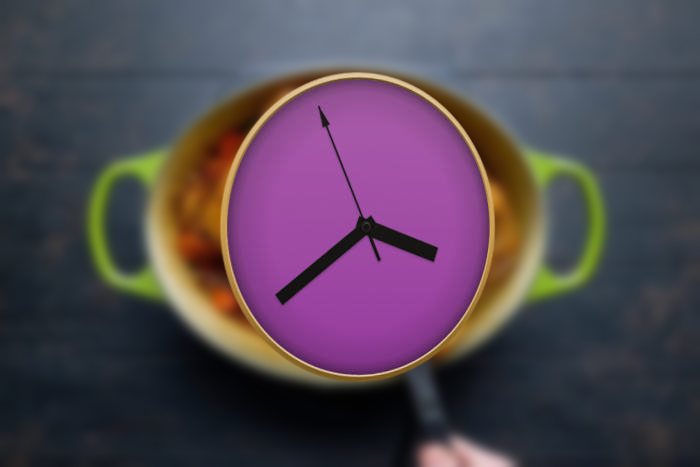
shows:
3,38,56
